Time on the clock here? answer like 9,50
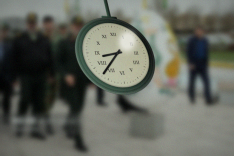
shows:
8,37
